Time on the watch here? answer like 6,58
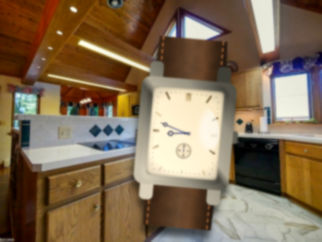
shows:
8,48
